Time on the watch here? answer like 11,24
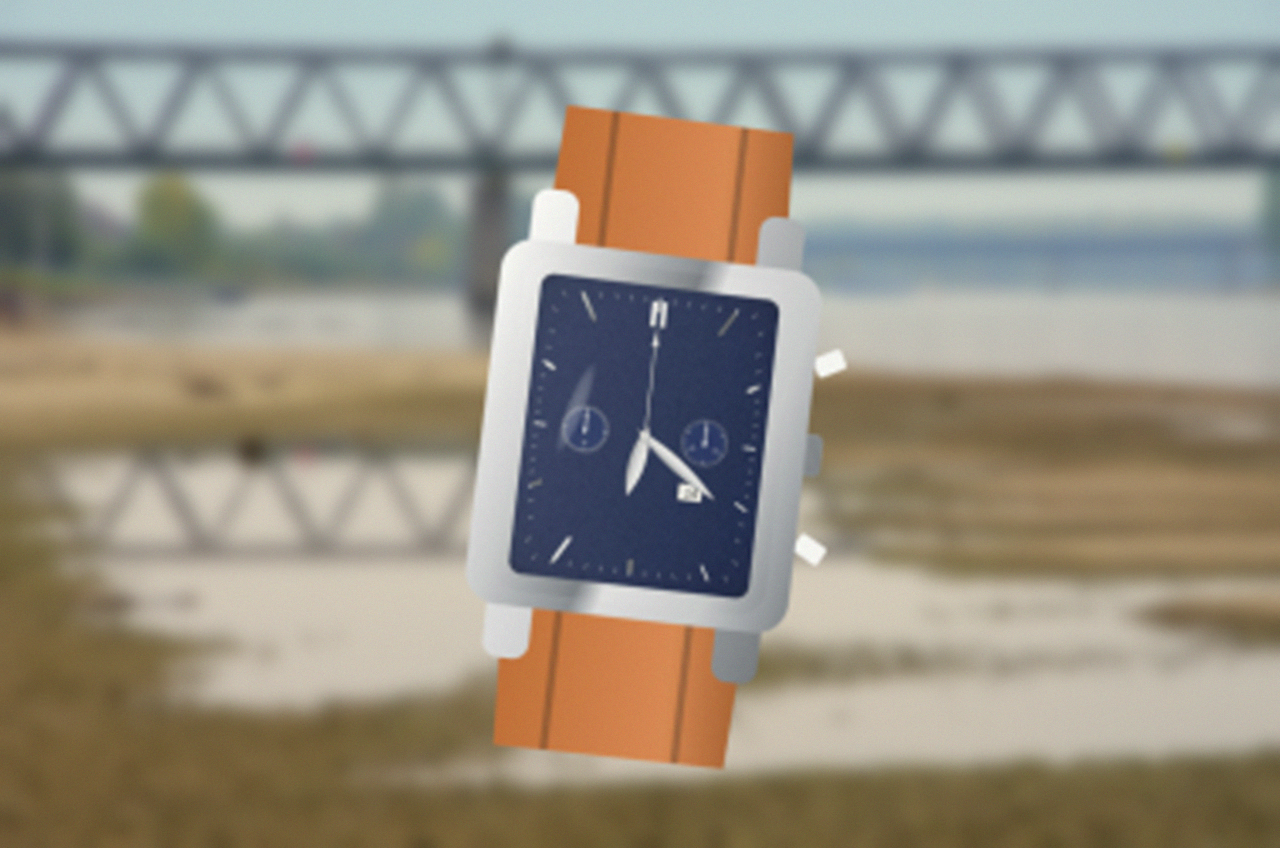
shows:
6,21
